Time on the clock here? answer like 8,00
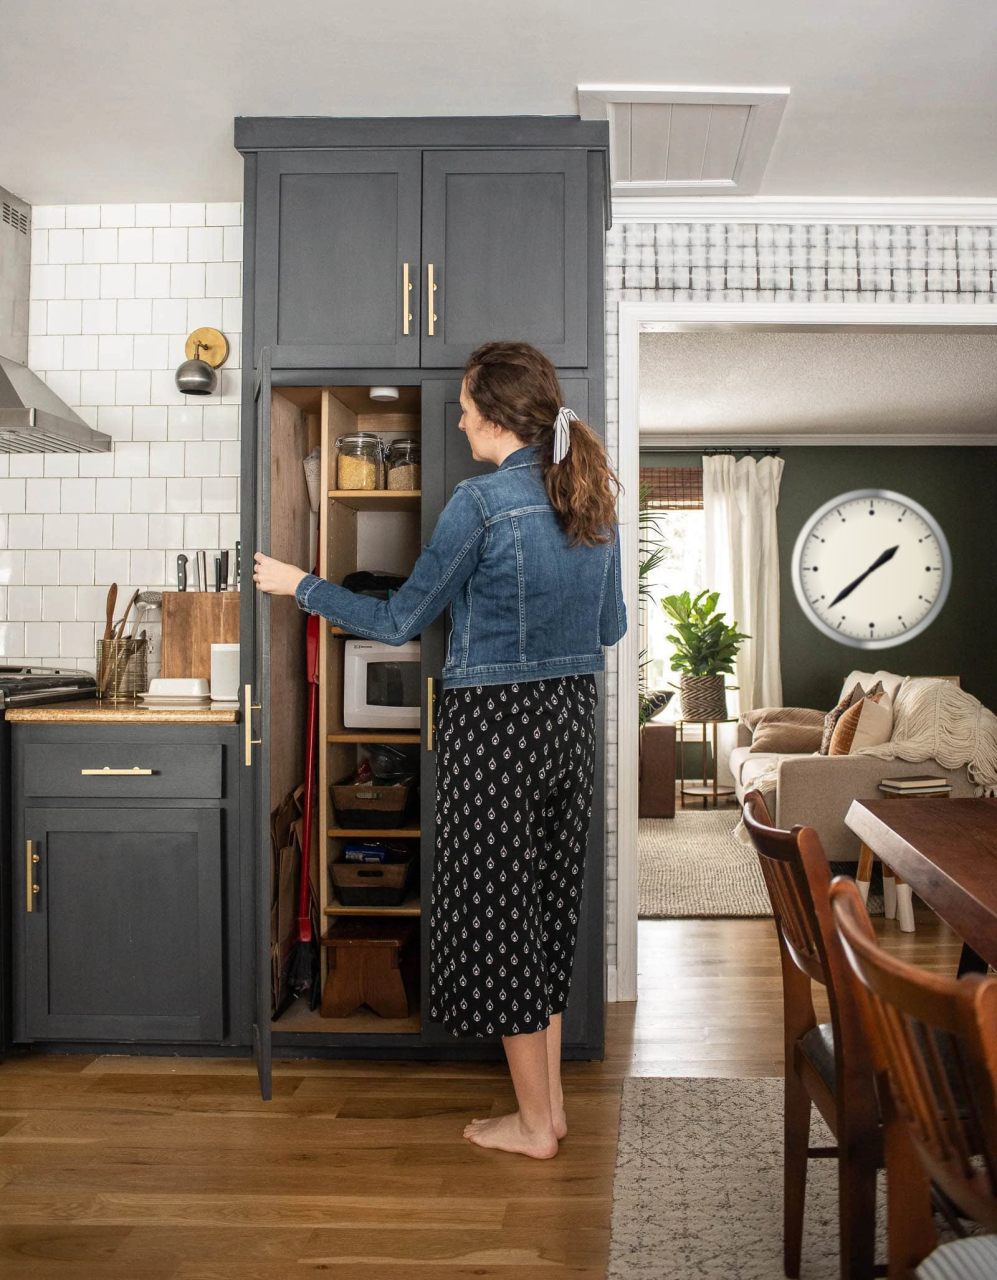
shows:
1,38
